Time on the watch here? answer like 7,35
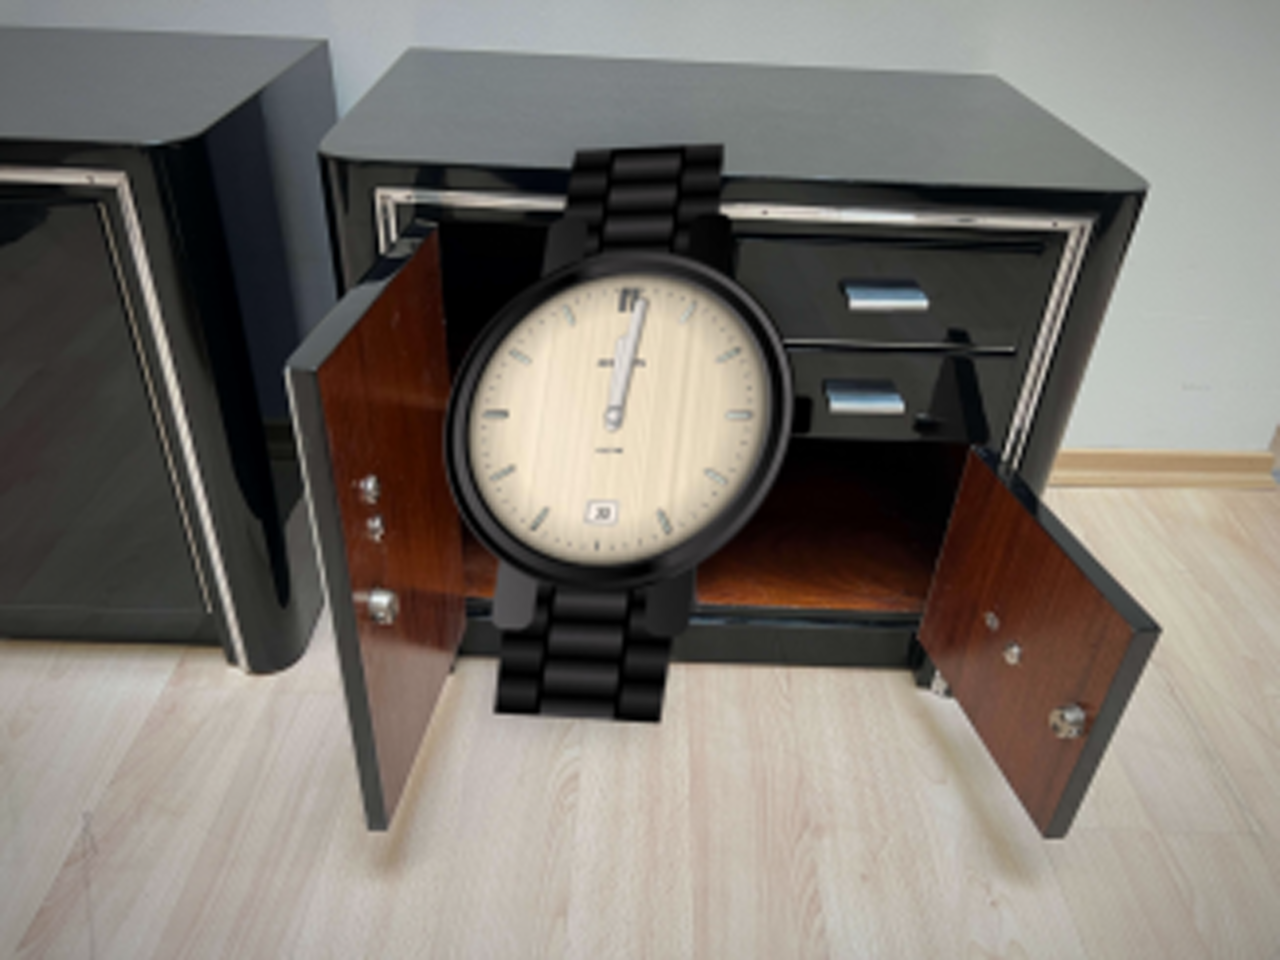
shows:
12,01
